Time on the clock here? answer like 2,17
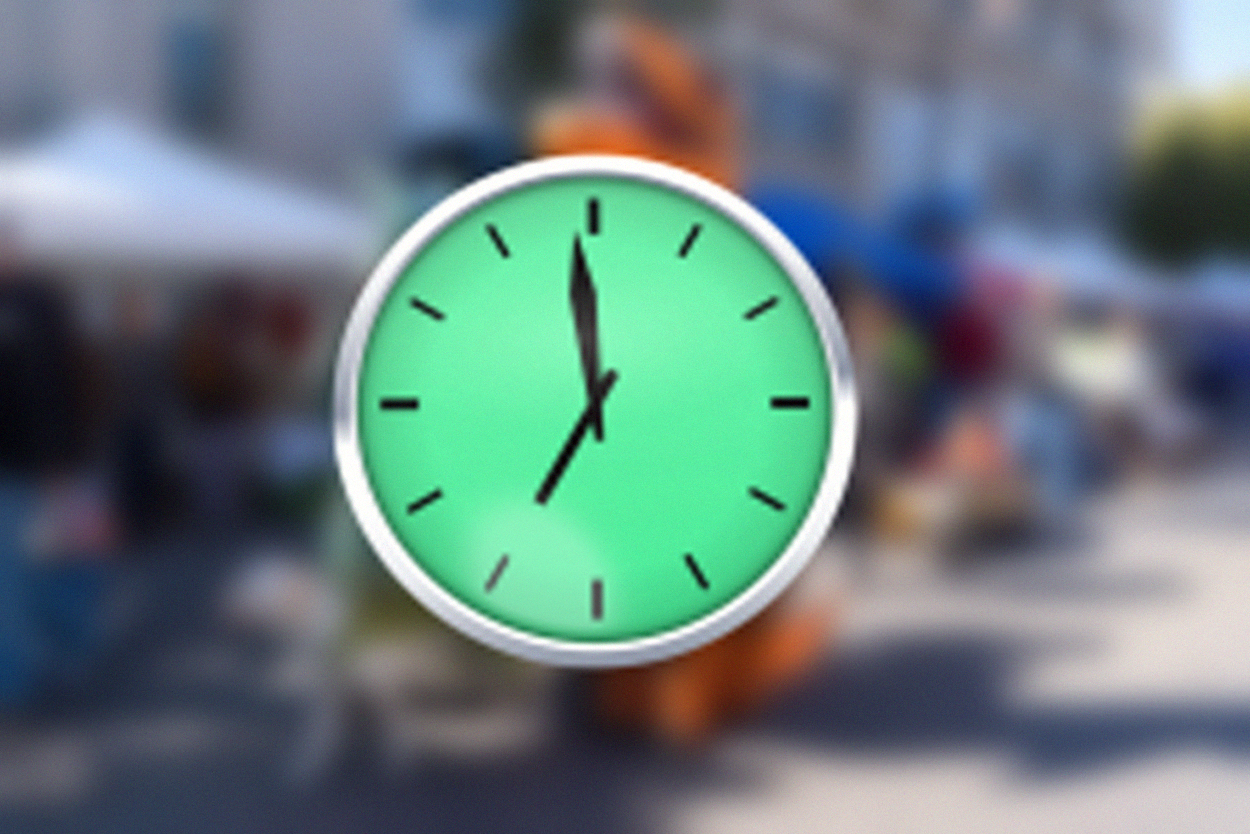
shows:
6,59
